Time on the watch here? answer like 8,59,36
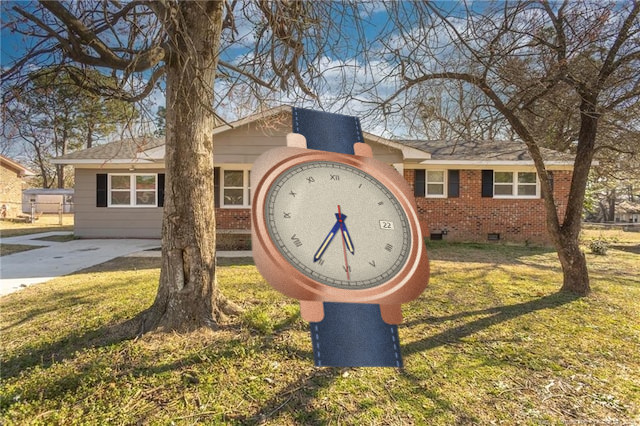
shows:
5,35,30
